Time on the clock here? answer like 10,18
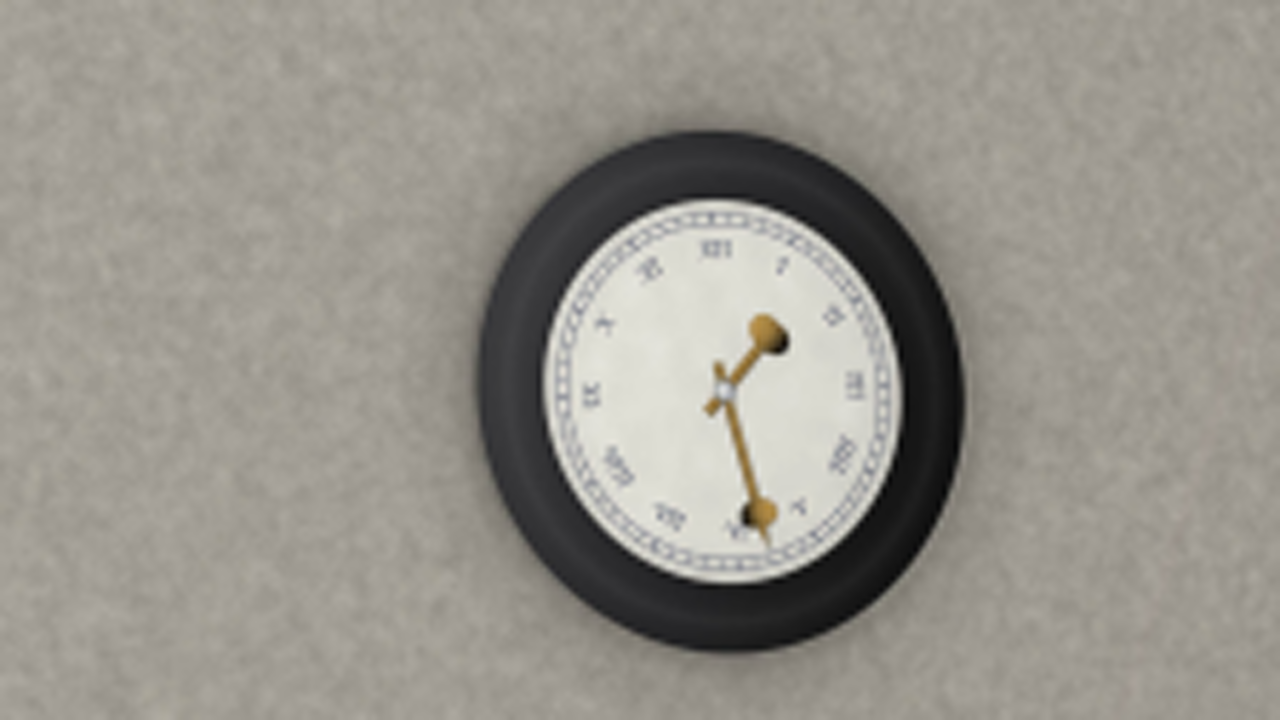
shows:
1,28
